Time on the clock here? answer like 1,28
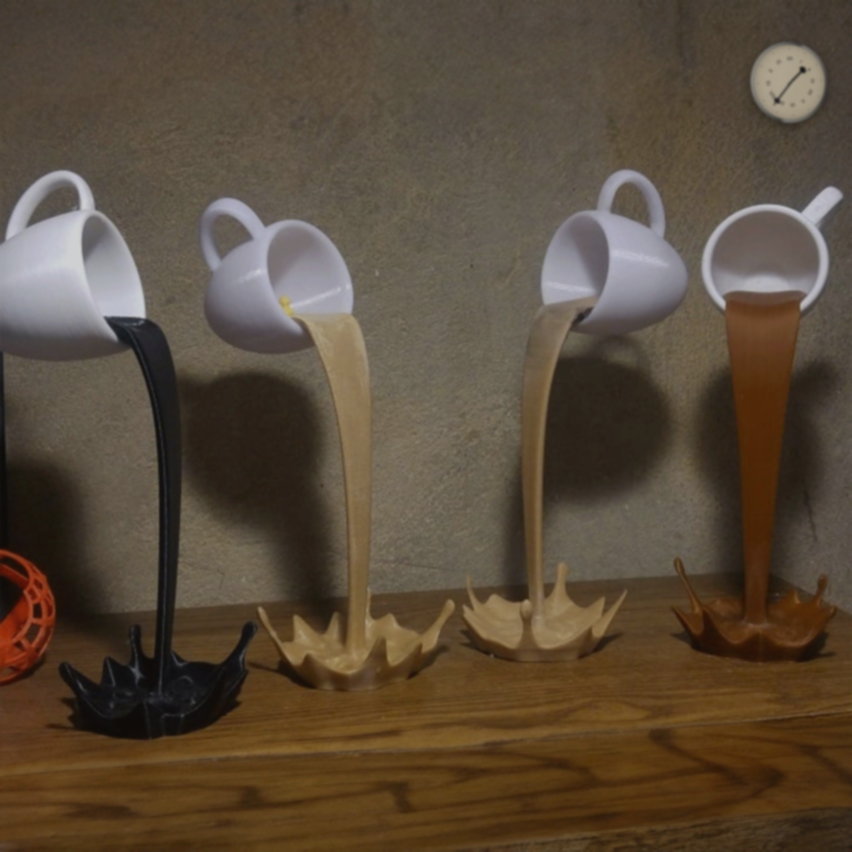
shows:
1,37
